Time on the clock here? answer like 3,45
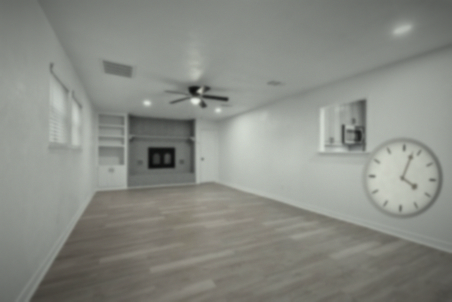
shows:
4,03
